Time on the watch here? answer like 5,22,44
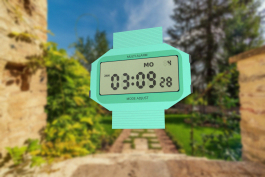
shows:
3,09,28
